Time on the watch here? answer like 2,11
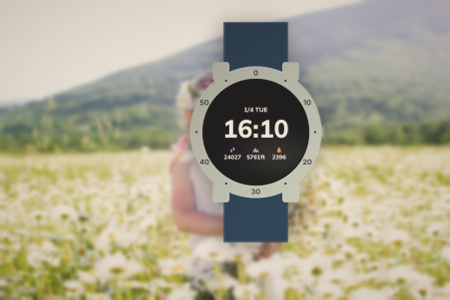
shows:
16,10
